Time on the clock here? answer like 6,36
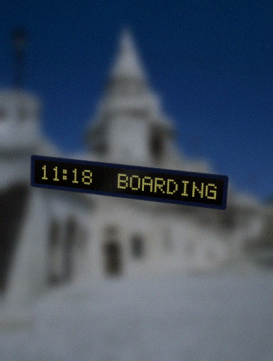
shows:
11,18
